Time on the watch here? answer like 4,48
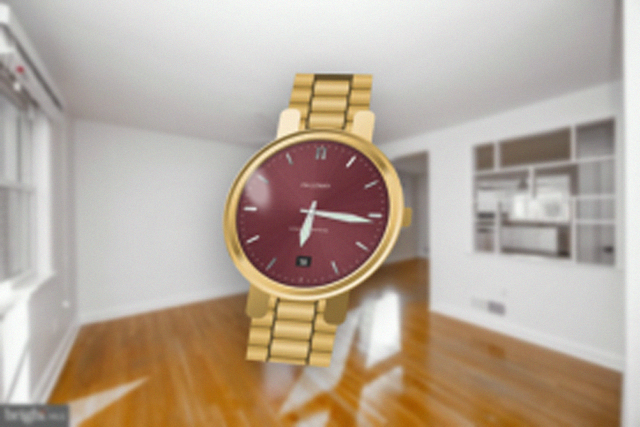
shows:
6,16
